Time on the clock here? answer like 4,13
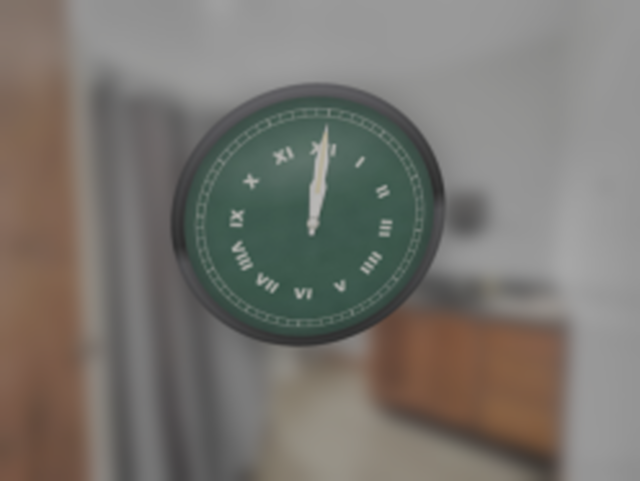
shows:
12,00
